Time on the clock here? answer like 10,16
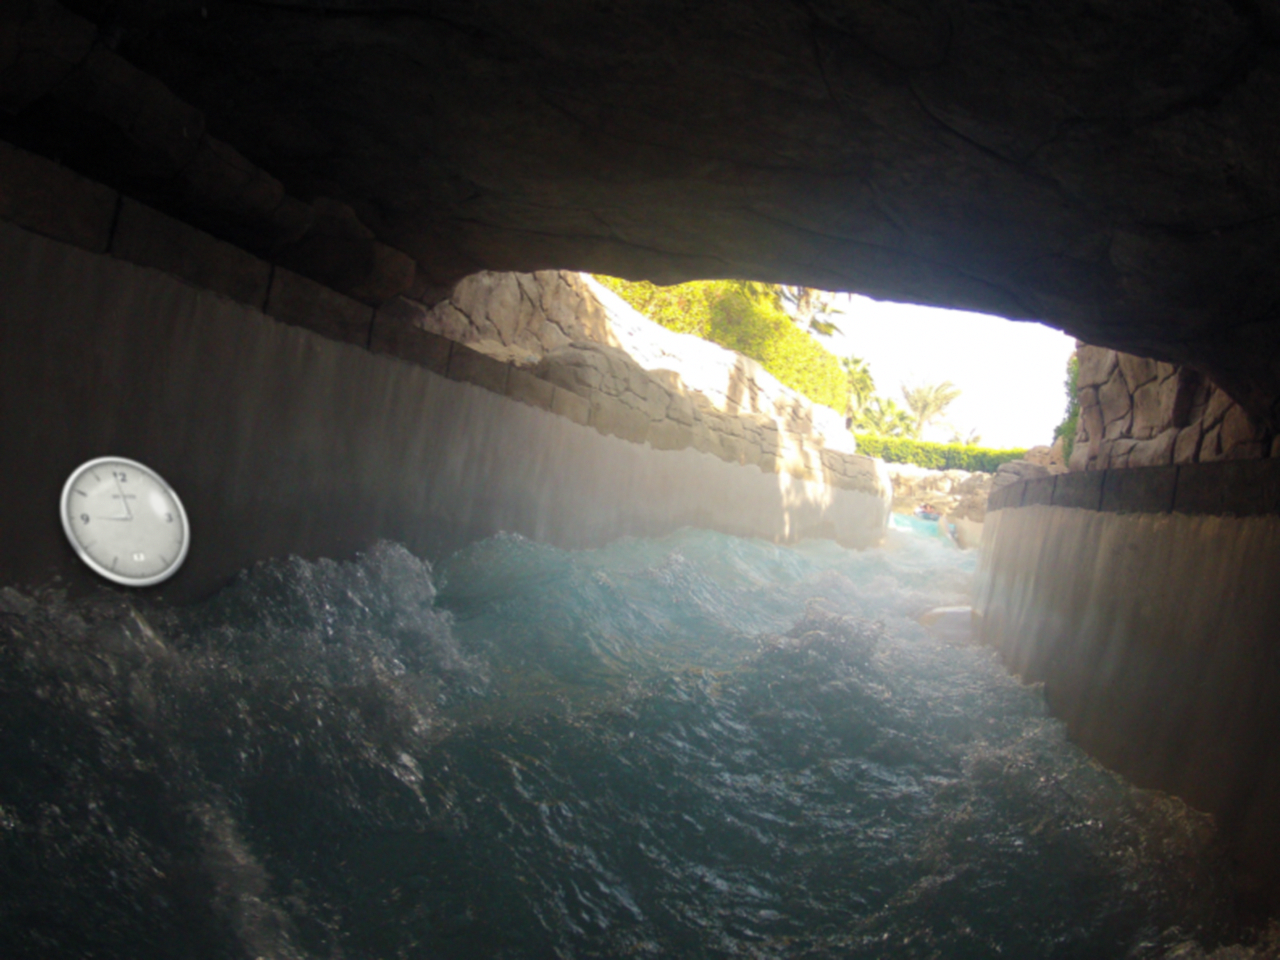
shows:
8,59
